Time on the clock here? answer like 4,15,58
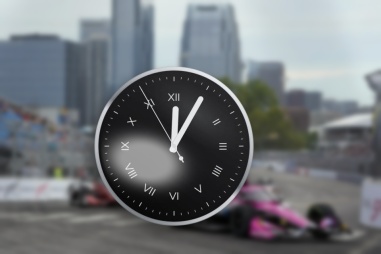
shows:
12,04,55
